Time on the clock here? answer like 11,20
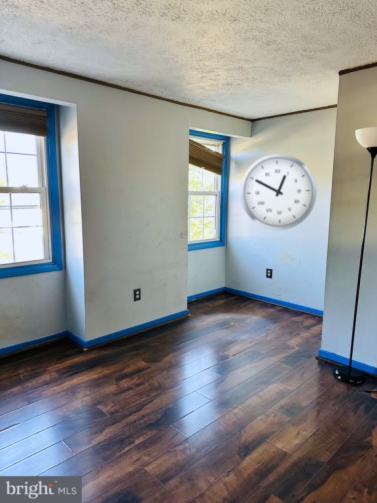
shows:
12,50
